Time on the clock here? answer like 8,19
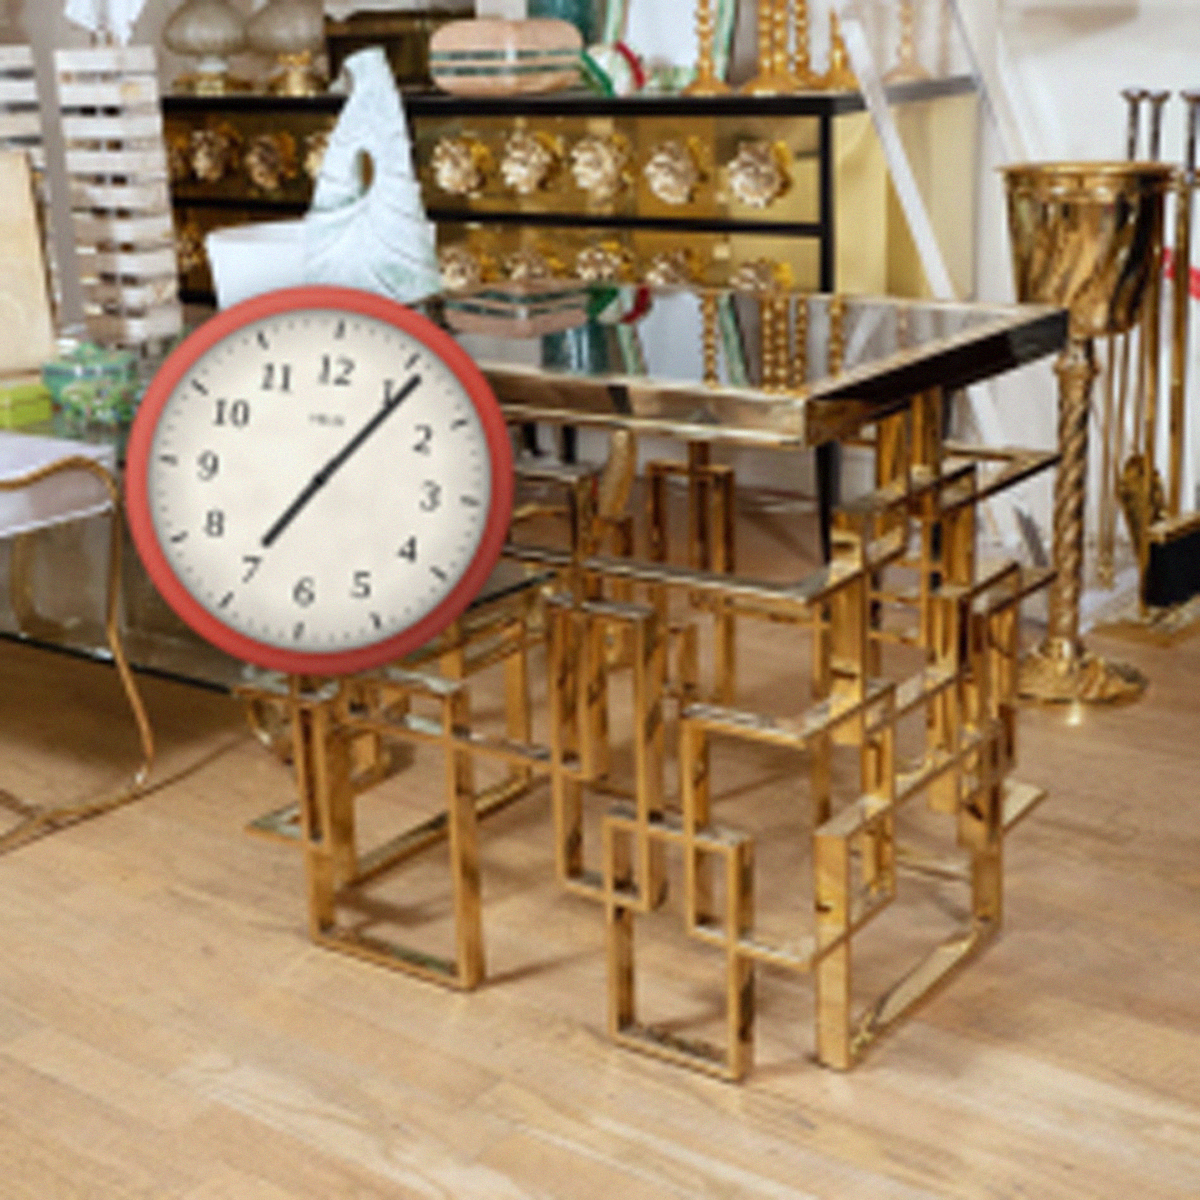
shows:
7,06
